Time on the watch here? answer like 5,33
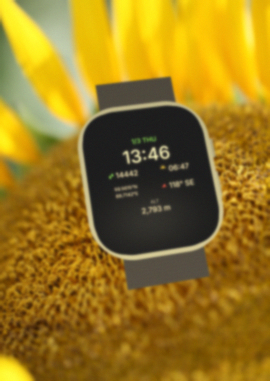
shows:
13,46
